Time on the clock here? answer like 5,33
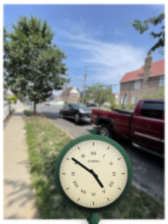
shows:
4,51
